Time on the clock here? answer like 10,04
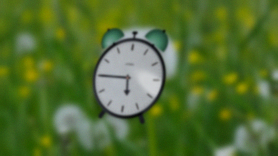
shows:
5,45
